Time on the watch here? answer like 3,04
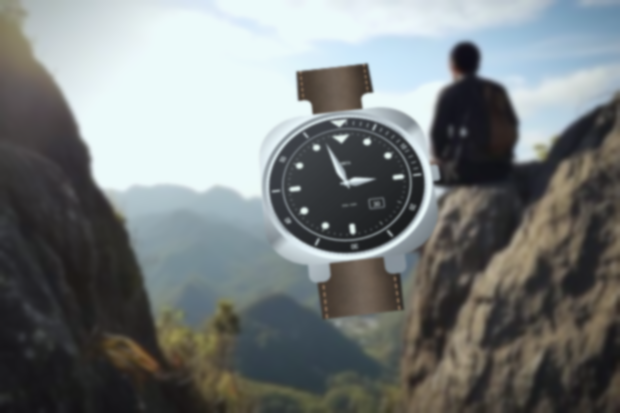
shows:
2,57
